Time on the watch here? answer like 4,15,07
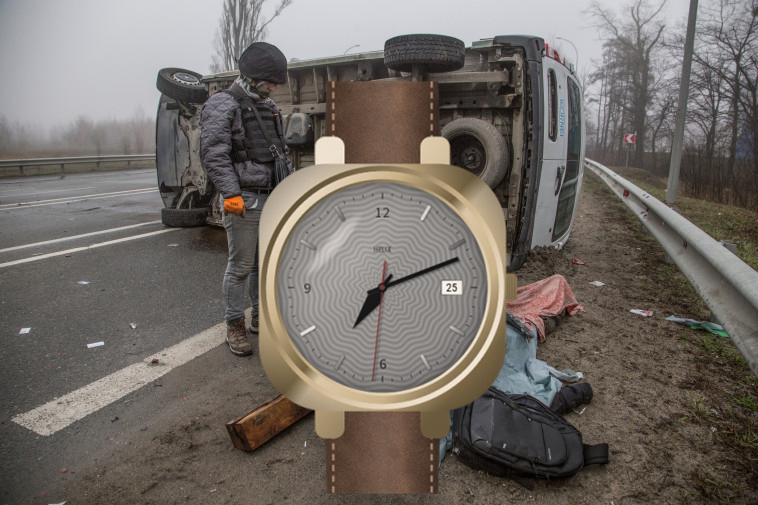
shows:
7,11,31
